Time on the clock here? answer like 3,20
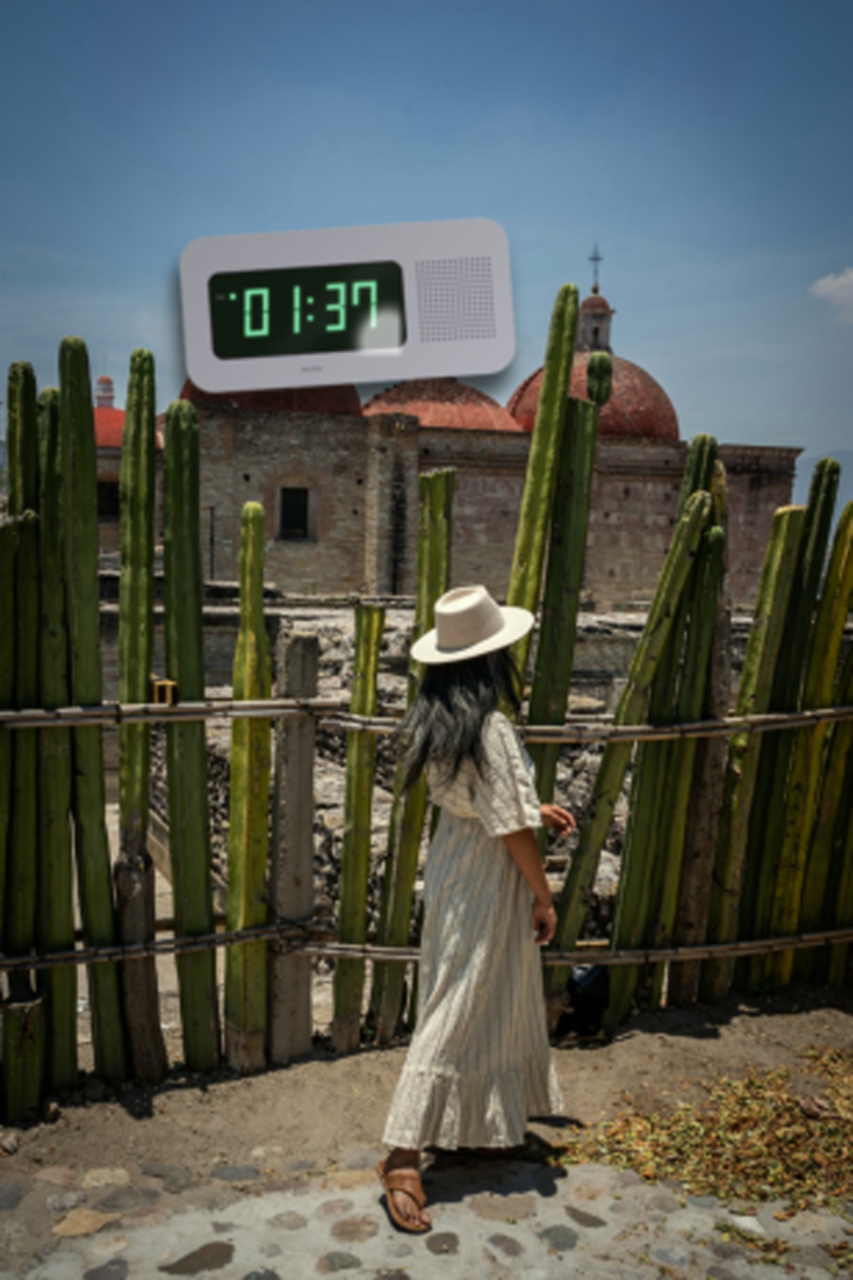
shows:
1,37
